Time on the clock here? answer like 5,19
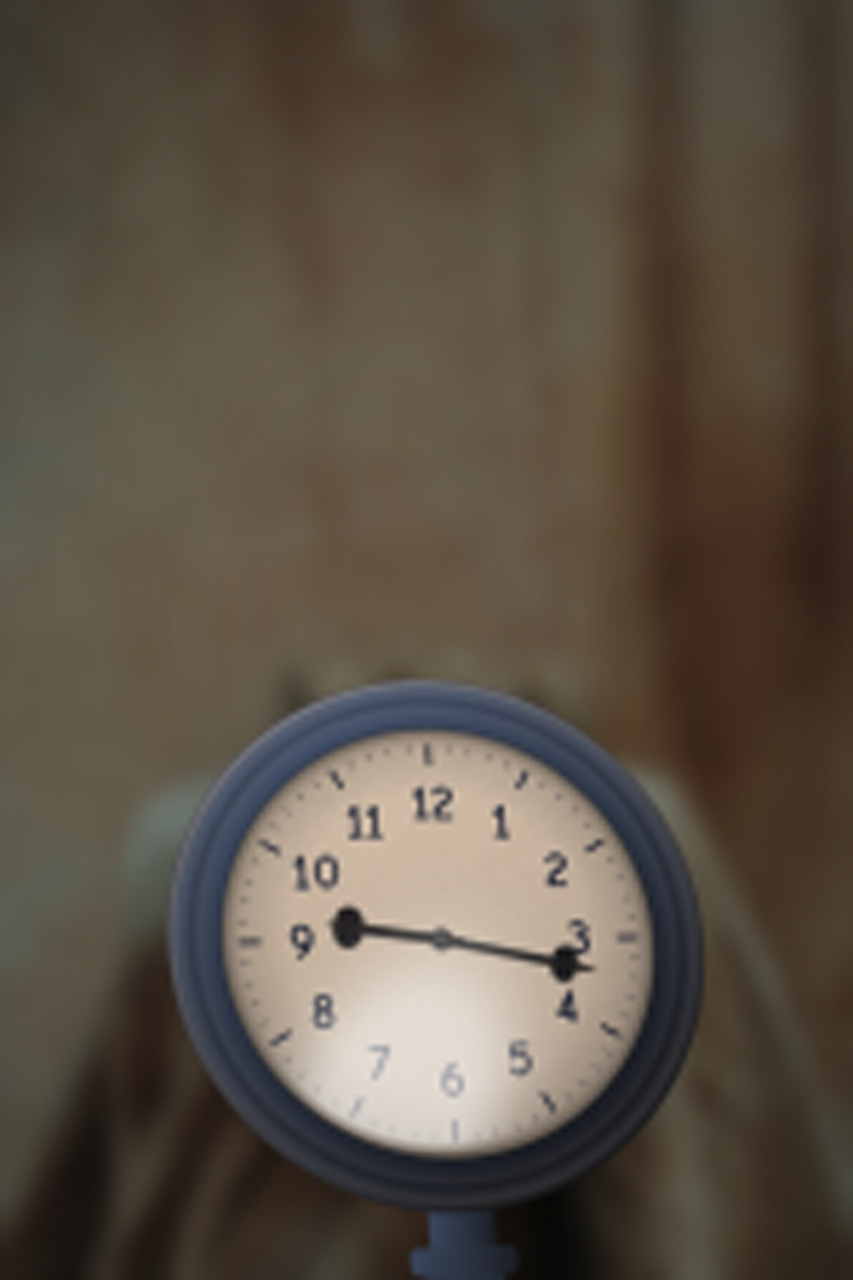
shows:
9,17
